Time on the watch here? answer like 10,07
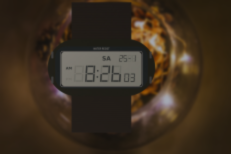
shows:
8,26
